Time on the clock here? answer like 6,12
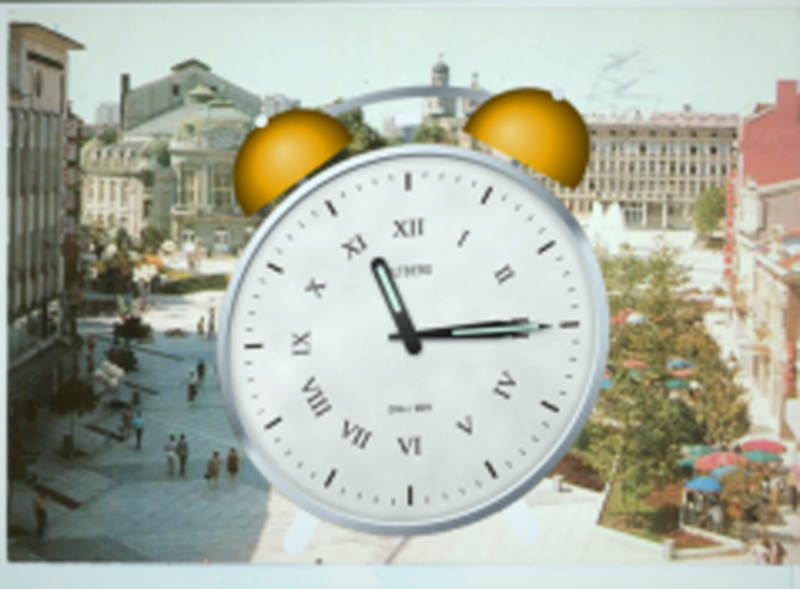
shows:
11,15
